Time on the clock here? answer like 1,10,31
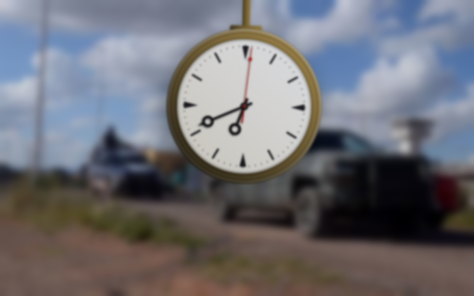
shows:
6,41,01
